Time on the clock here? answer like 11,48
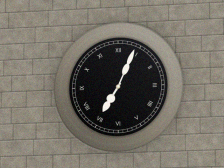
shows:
7,04
